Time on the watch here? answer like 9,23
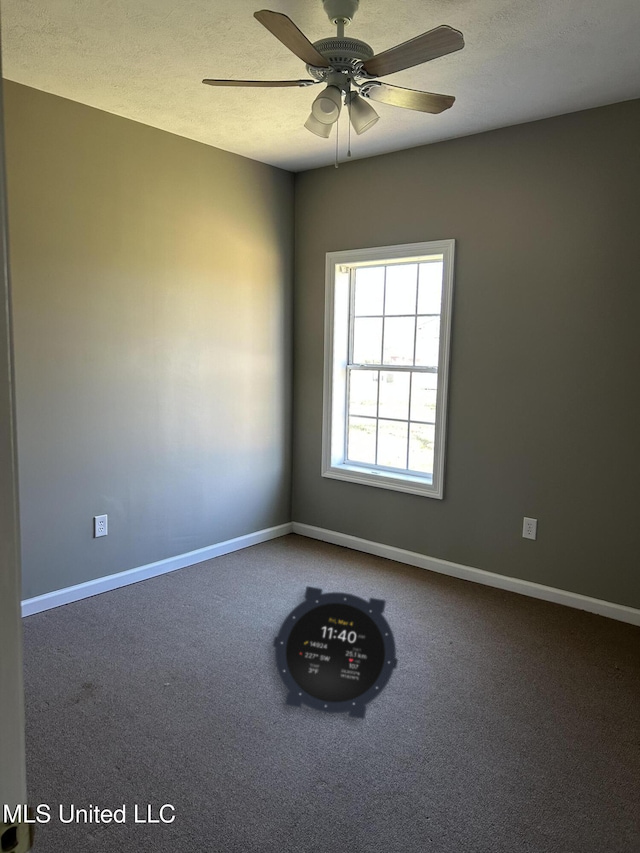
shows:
11,40
